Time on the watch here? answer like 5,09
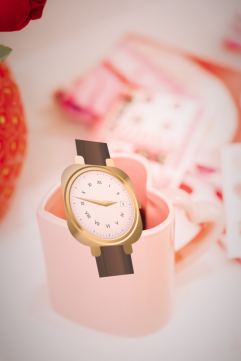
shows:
2,47
